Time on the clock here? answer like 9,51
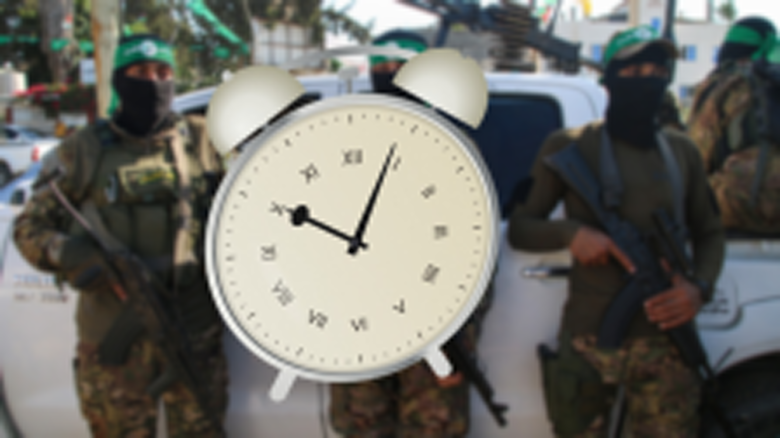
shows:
10,04
